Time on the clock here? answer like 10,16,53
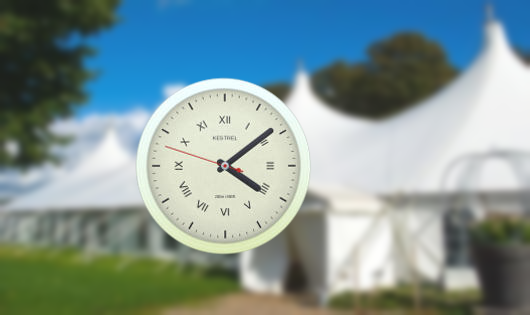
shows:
4,08,48
